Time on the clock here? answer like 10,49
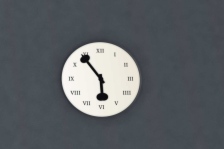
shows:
5,54
